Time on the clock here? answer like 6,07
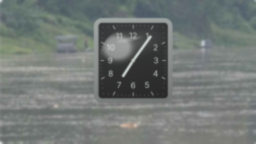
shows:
7,06
